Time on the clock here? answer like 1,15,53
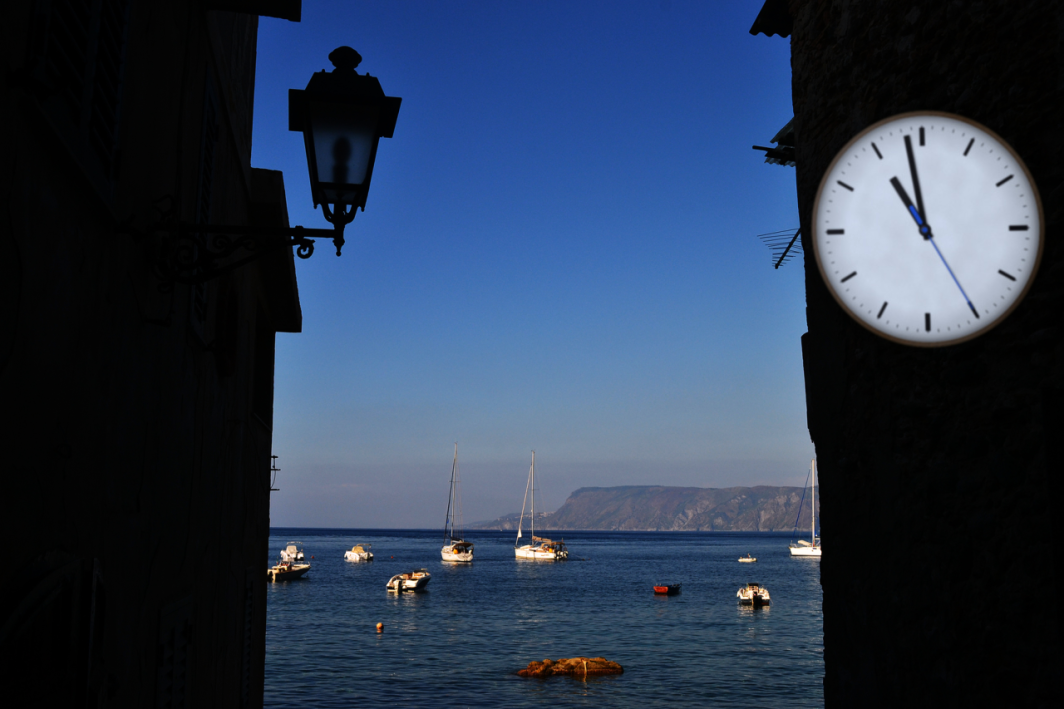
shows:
10,58,25
